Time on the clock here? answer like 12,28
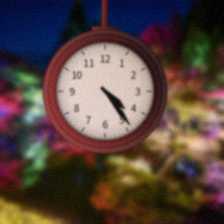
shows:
4,24
